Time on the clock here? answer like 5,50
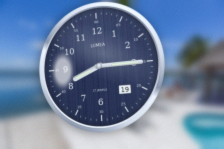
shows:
8,15
